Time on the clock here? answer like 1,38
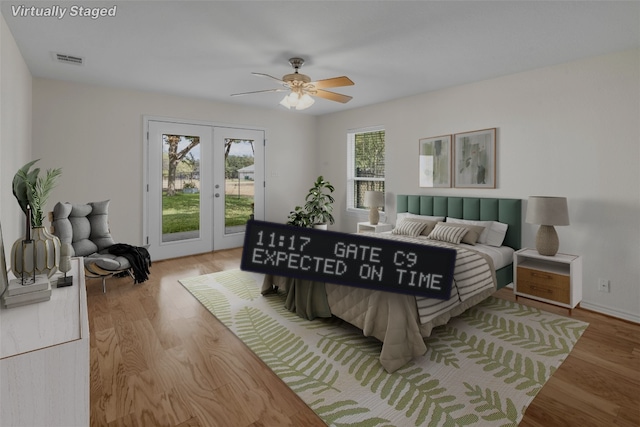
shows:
11,17
